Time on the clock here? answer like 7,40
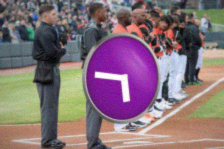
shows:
5,46
